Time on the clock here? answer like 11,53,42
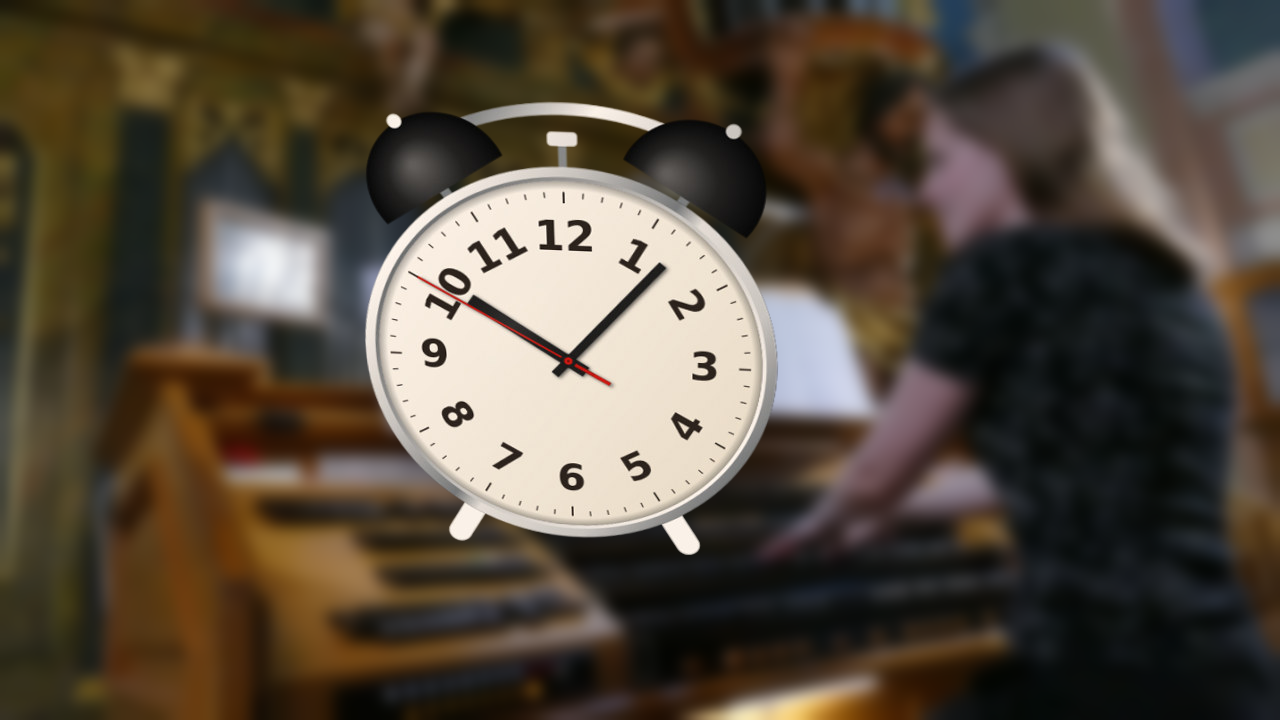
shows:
10,06,50
